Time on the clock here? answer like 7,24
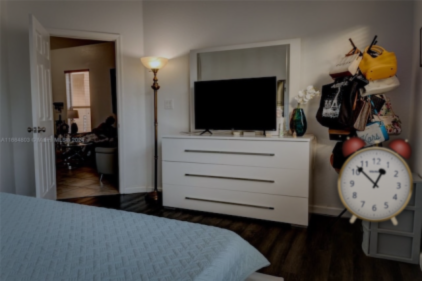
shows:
12,52
